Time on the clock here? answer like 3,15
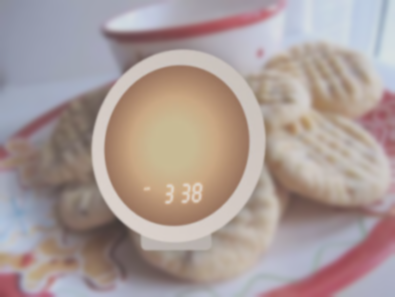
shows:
3,38
